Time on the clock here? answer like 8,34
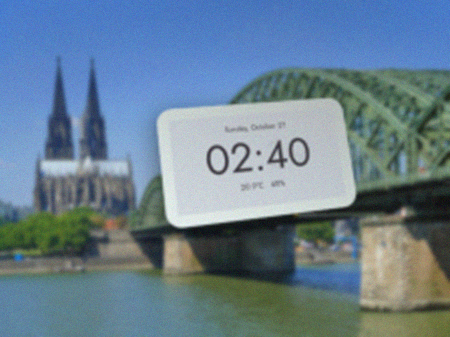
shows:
2,40
